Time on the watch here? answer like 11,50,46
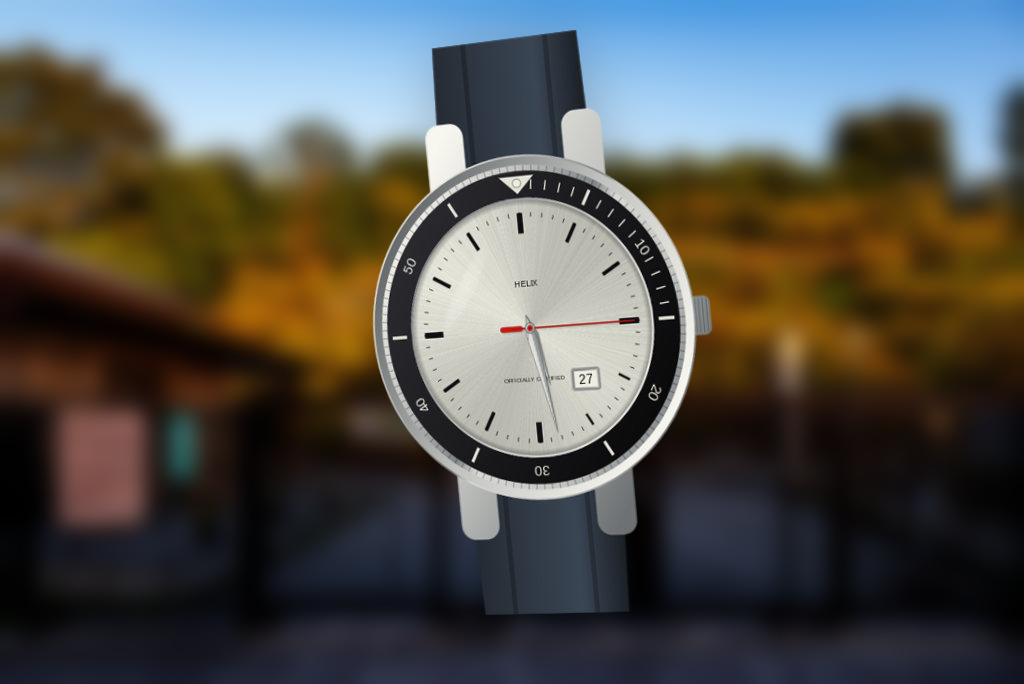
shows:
5,28,15
